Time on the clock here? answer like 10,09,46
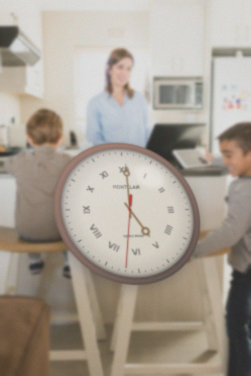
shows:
5,00,32
